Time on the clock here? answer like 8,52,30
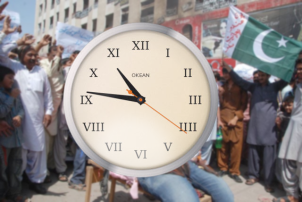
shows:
10,46,21
